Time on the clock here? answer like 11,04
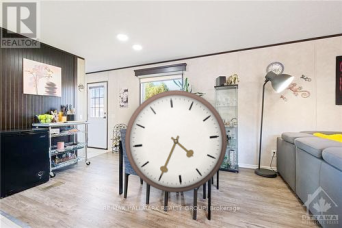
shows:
4,35
